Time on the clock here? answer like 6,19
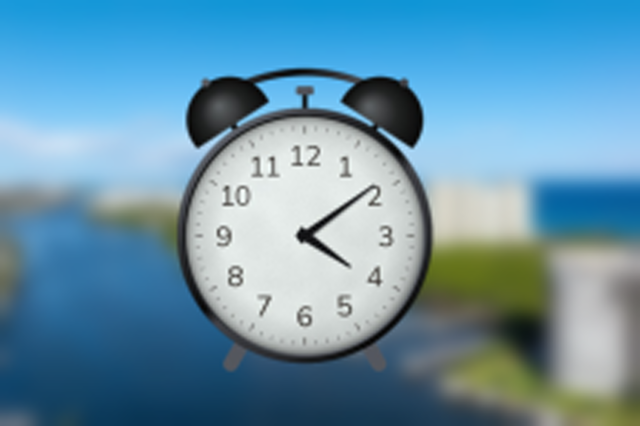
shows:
4,09
